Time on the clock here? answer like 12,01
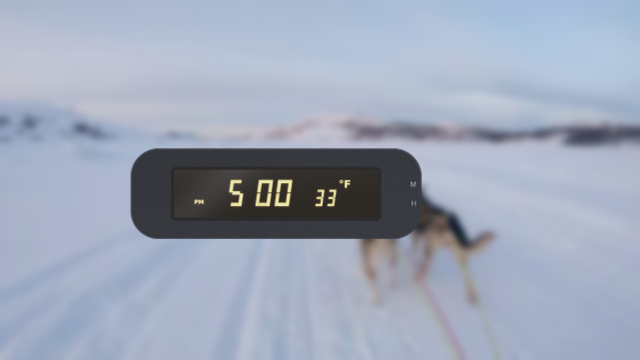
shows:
5,00
